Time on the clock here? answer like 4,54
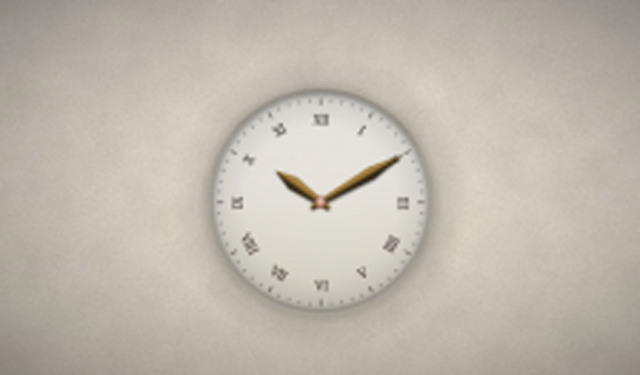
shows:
10,10
